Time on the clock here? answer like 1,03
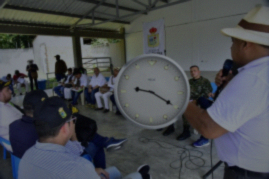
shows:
9,20
